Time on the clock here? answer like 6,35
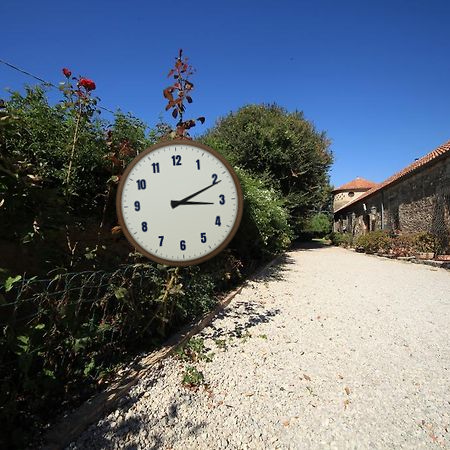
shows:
3,11
